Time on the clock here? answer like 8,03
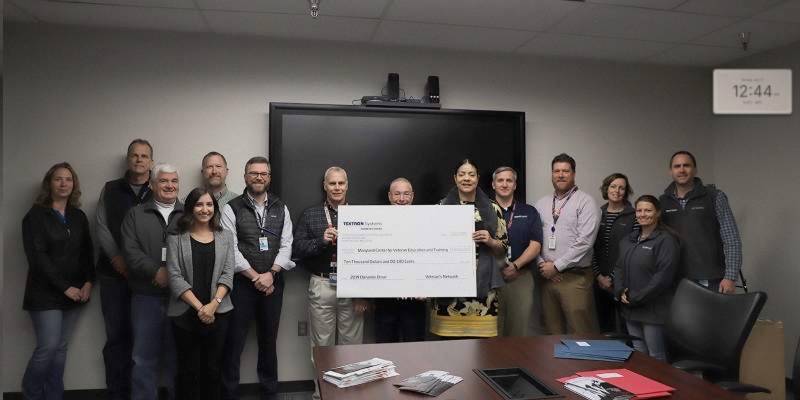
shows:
12,44
